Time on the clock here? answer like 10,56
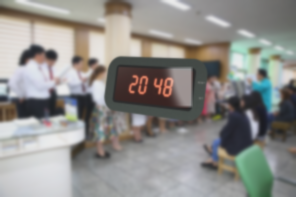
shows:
20,48
